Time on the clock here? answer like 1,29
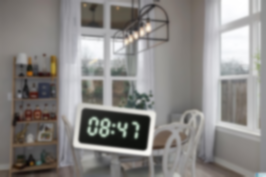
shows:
8,47
